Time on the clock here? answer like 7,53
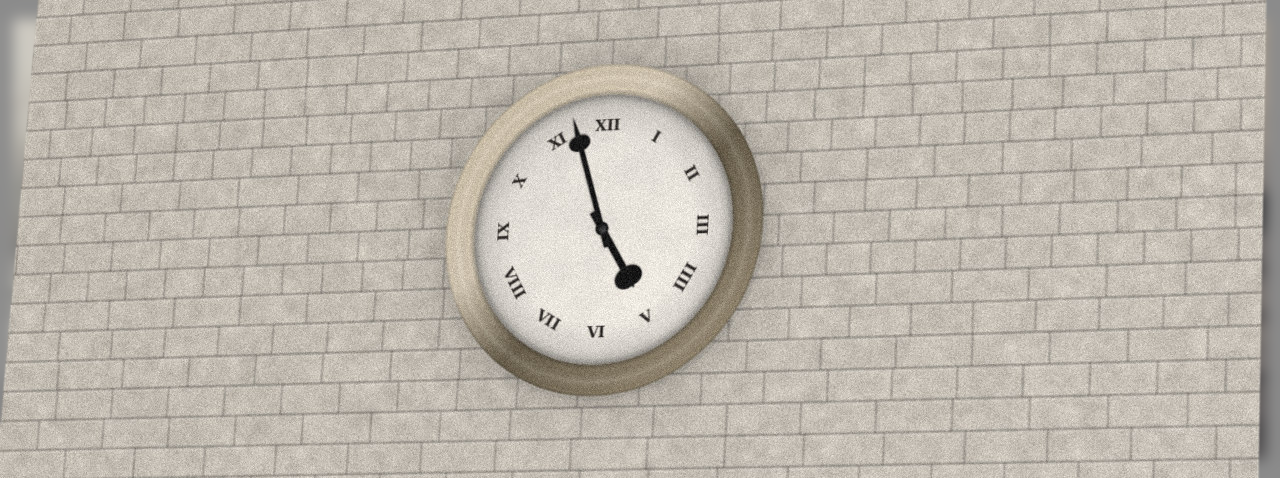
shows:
4,57
